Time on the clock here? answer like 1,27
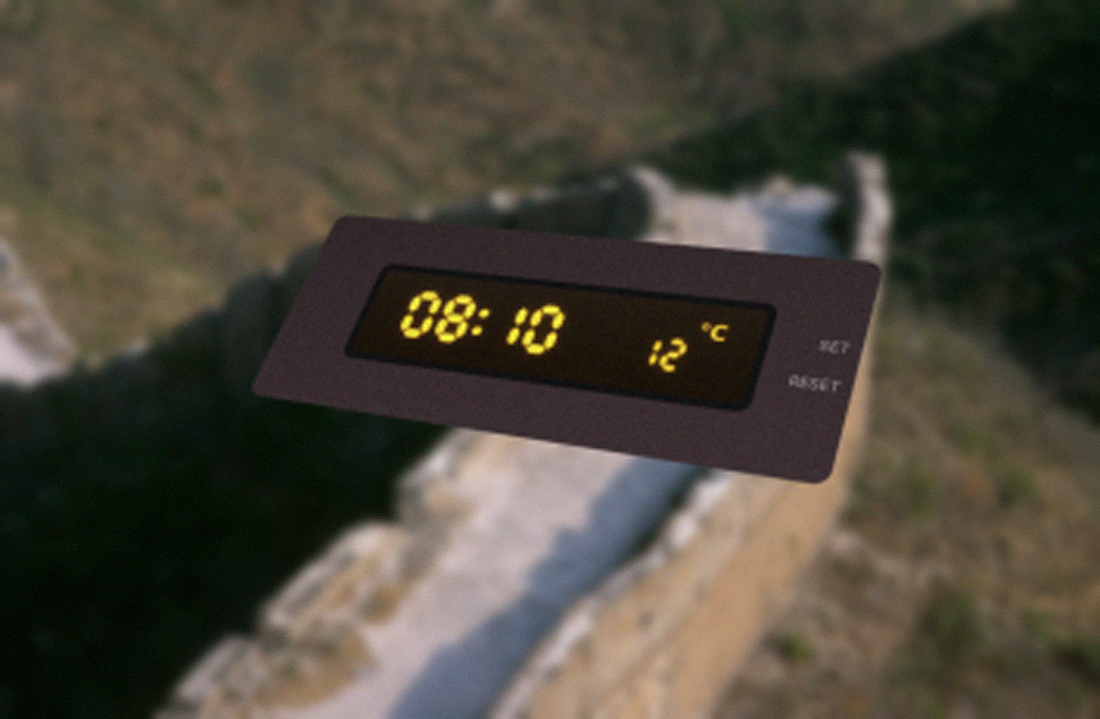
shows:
8,10
